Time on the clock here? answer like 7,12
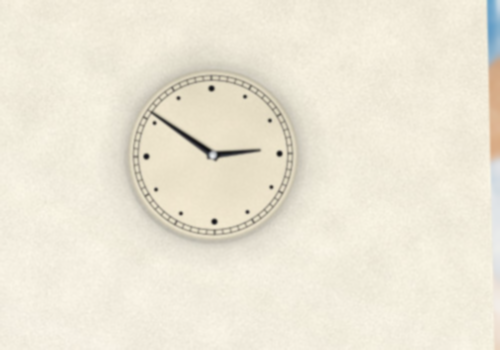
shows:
2,51
